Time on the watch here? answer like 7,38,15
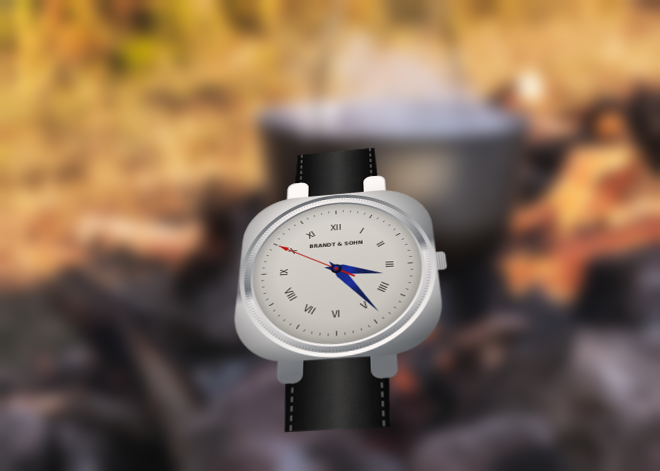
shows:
3,23,50
